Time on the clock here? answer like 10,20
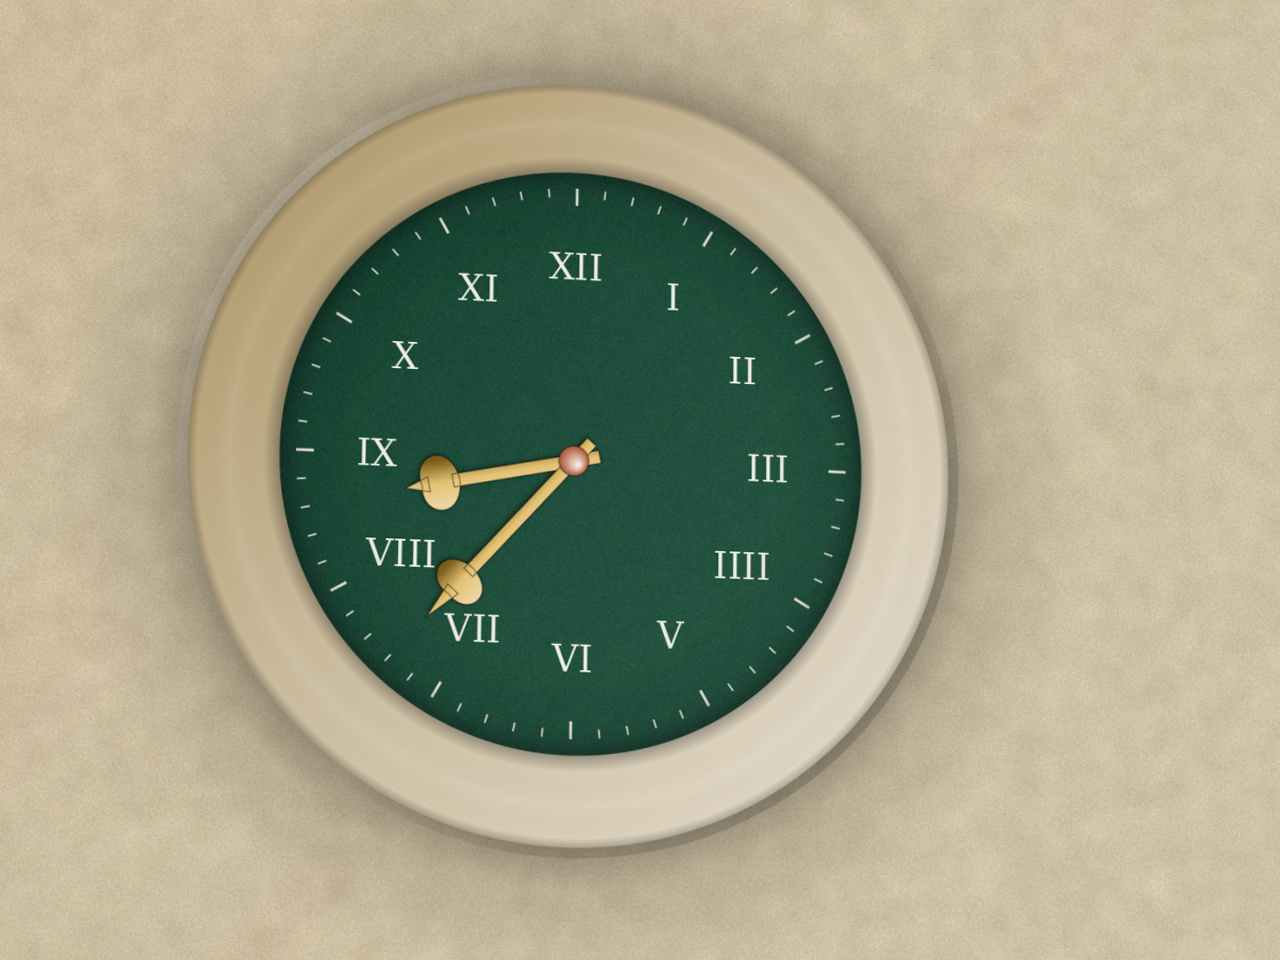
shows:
8,37
